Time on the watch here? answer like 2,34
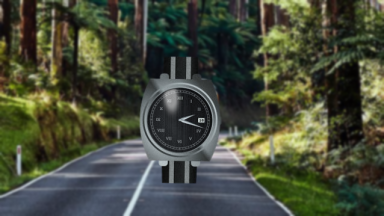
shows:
2,18
